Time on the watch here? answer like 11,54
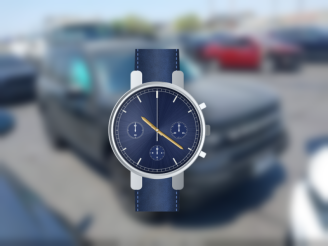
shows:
10,21
